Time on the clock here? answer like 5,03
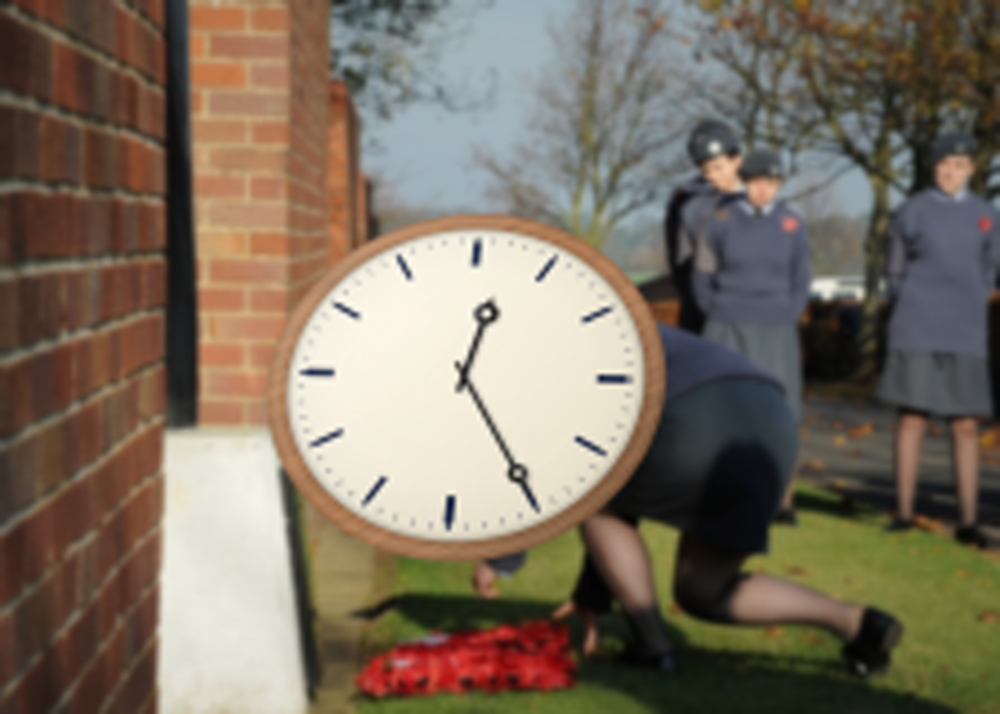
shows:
12,25
